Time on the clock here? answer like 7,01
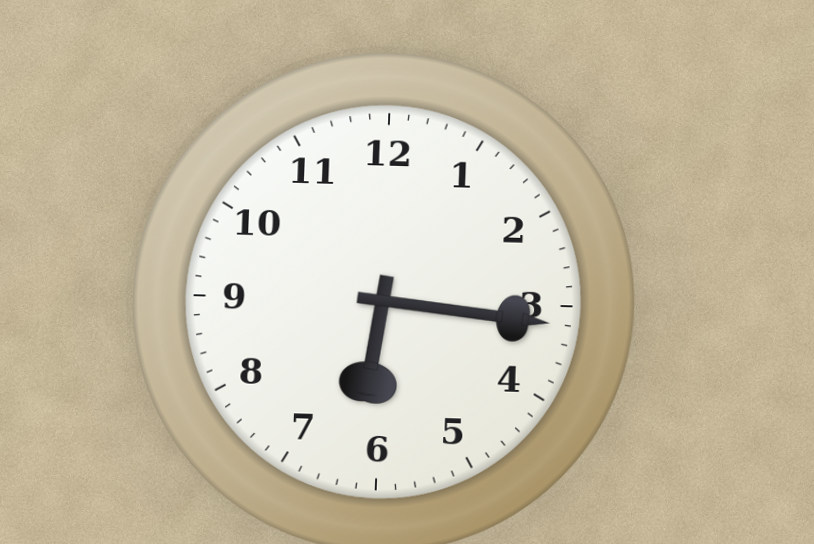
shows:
6,16
